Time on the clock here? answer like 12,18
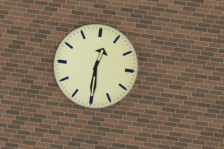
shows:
12,30
